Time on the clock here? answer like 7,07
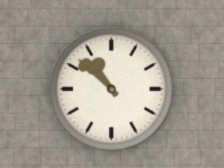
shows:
10,52
